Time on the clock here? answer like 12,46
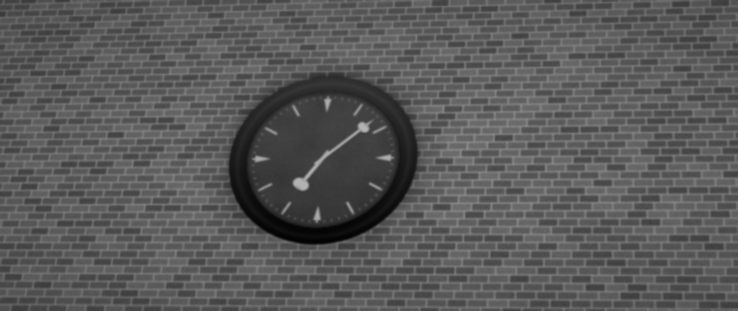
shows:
7,08
